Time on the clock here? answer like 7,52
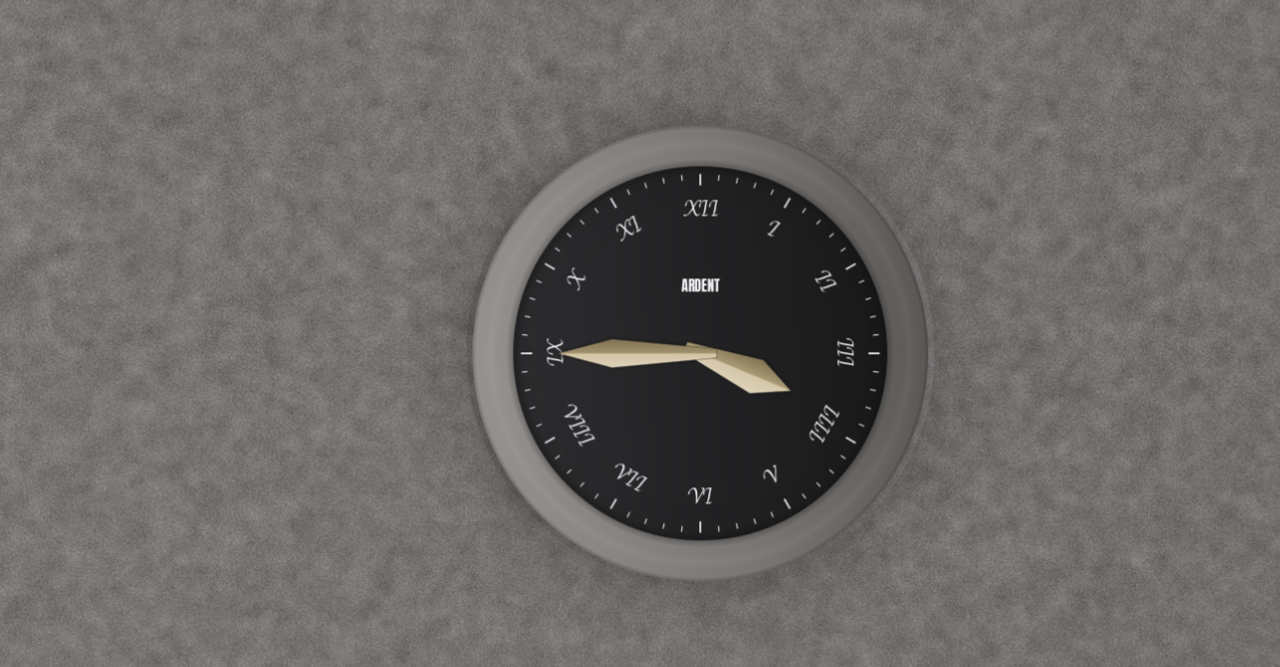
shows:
3,45
